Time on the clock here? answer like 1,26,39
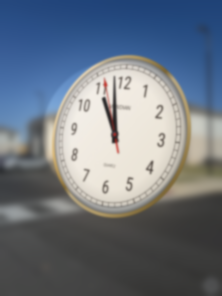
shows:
10,57,56
